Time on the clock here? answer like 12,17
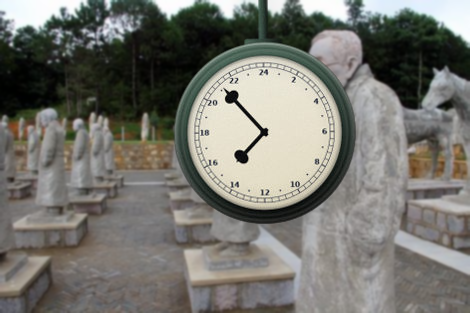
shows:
14,53
